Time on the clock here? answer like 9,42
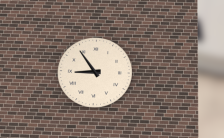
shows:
8,54
